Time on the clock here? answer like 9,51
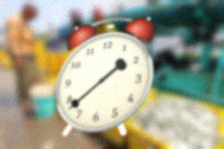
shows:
1,38
